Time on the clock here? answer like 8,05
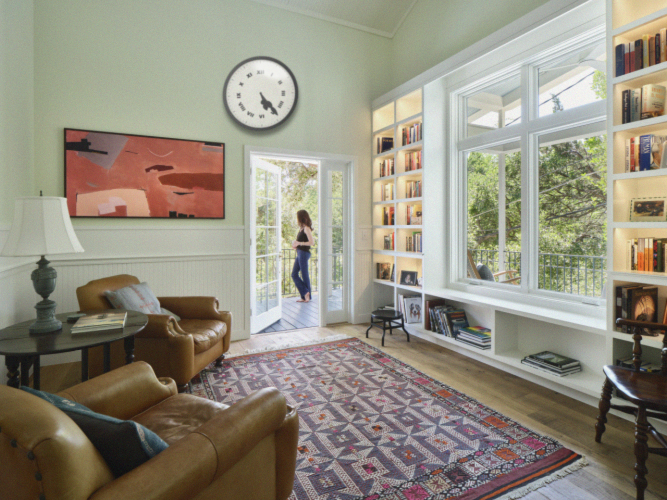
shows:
5,24
